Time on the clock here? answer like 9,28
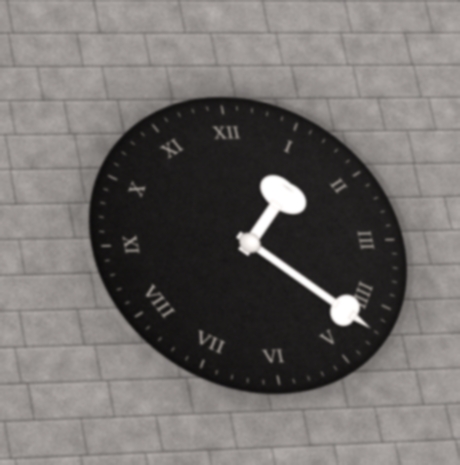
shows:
1,22
